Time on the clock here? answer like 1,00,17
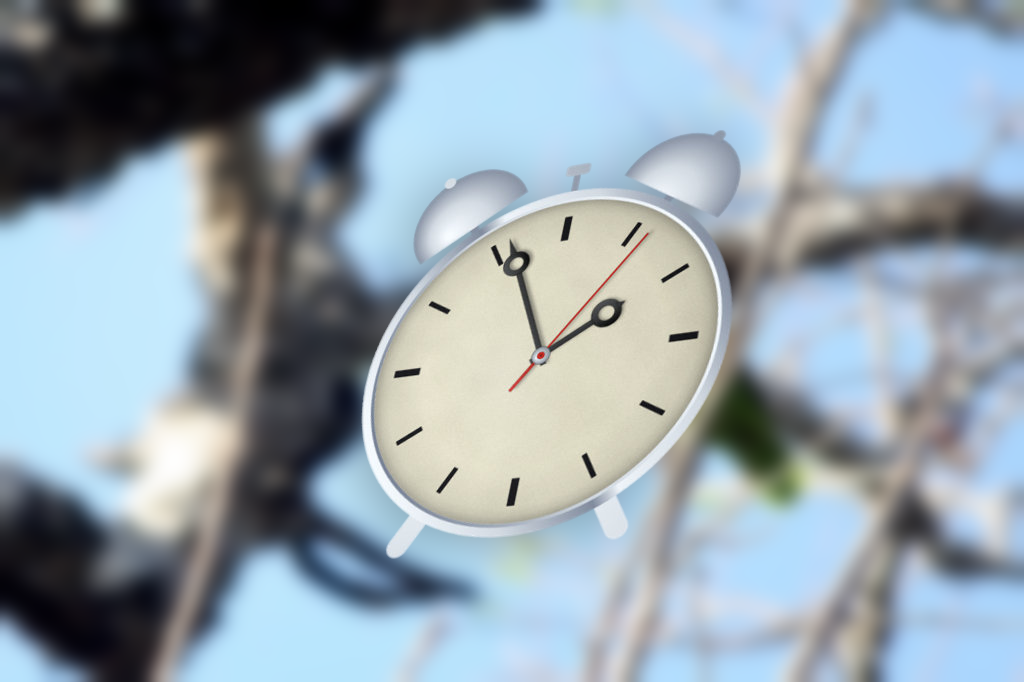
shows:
1,56,06
